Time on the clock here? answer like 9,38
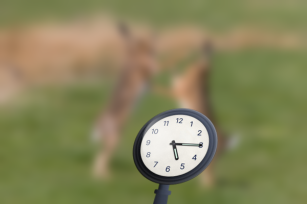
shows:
5,15
